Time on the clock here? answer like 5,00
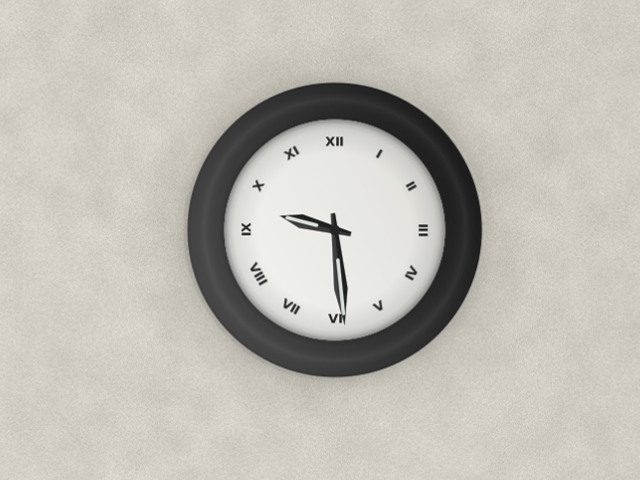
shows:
9,29
